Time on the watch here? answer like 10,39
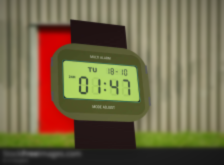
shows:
1,47
